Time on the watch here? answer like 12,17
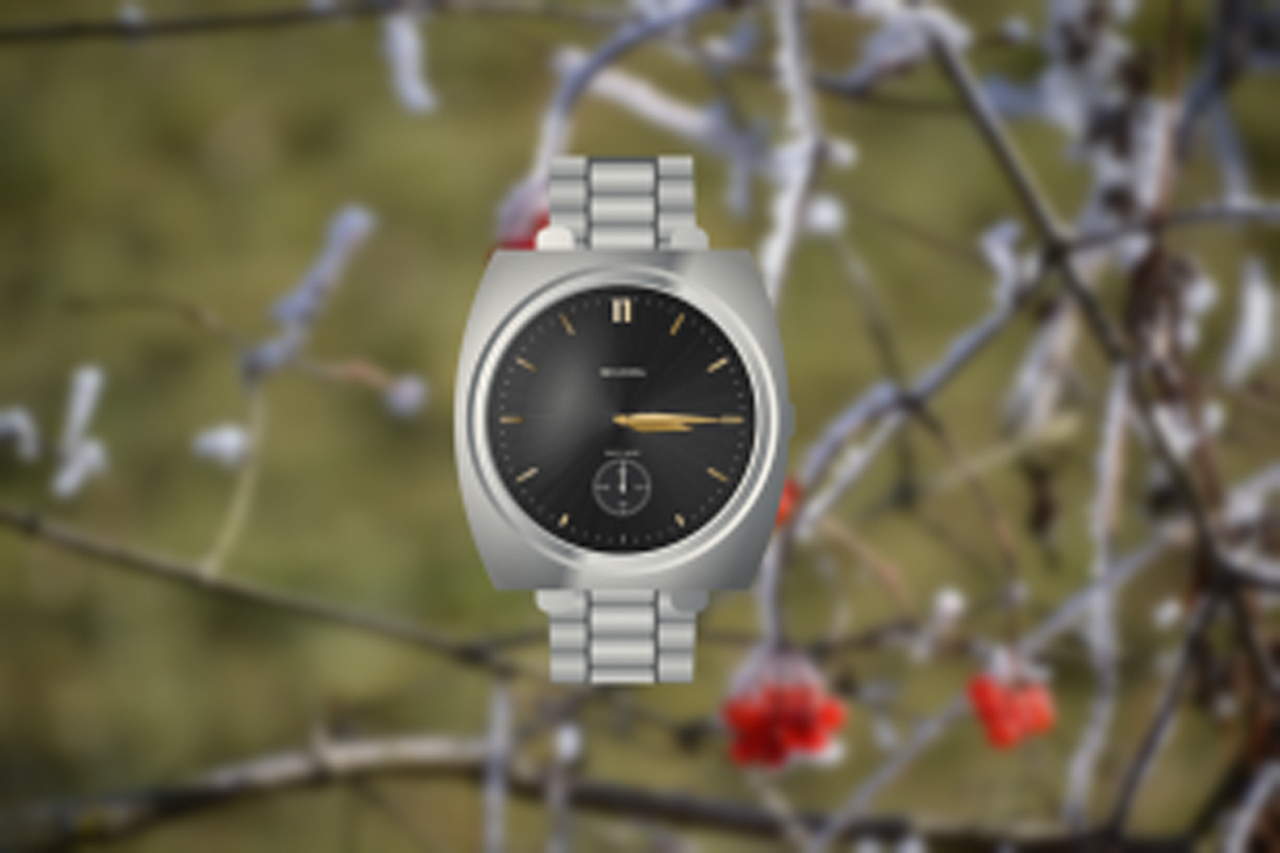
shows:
3,15
